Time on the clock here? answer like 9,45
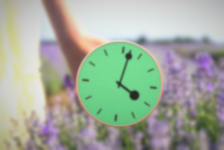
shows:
4,02
